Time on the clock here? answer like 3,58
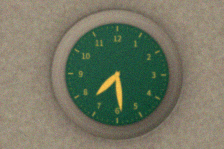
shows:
7,29
